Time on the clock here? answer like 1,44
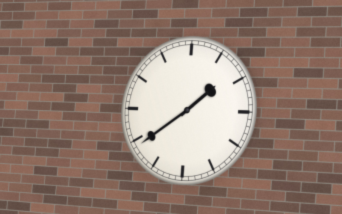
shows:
1,39
